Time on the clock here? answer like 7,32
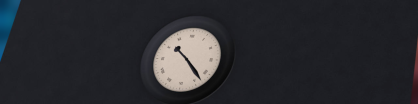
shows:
10,23
